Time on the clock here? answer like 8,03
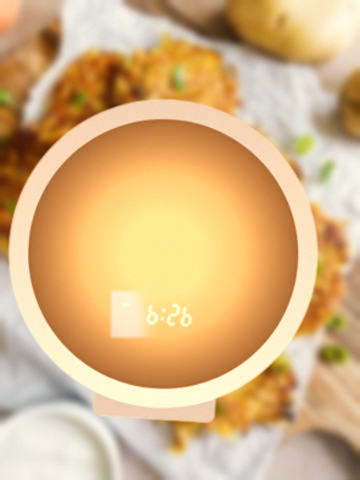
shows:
6,26
